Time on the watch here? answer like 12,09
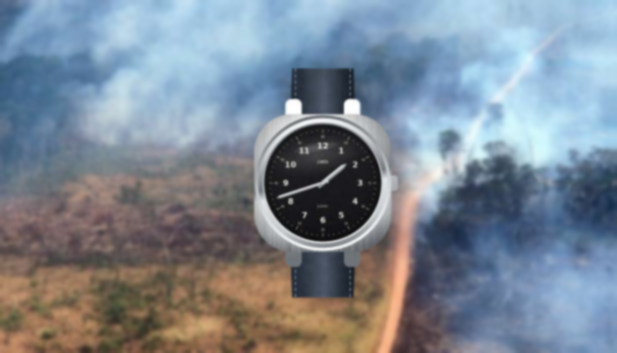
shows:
1,42
